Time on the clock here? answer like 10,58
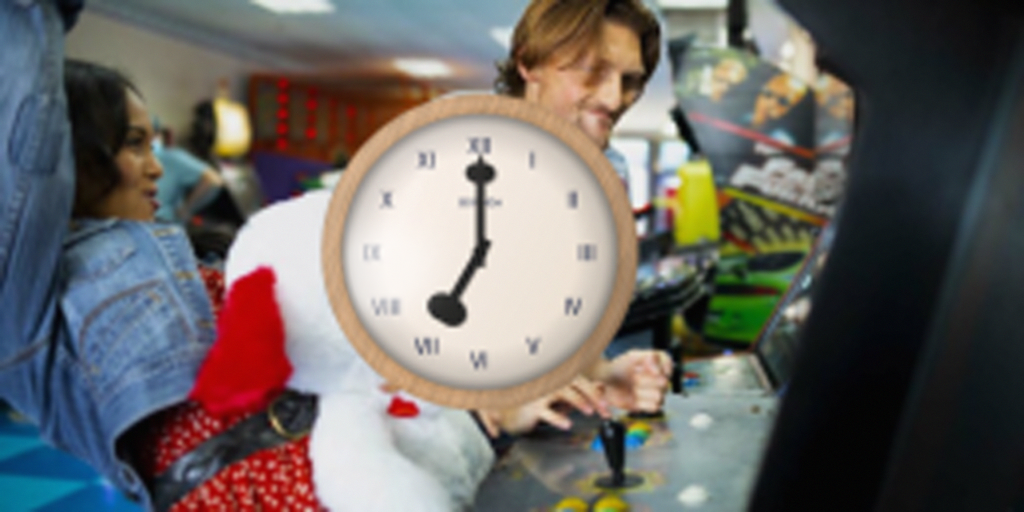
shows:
7,00
